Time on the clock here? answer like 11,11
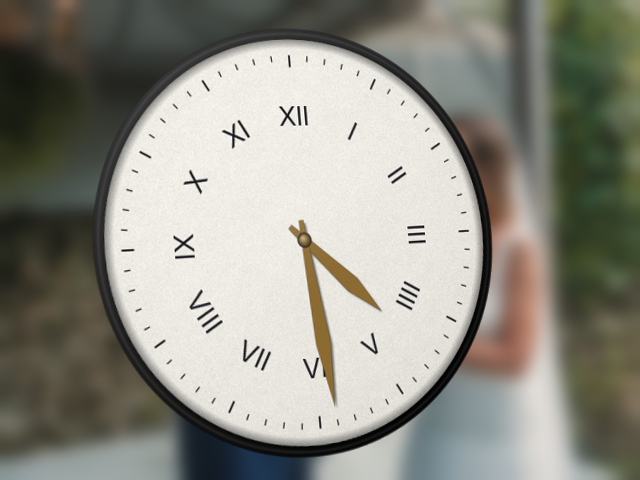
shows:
4,29
